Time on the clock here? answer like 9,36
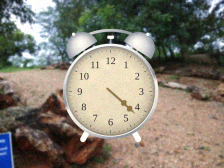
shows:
4,22
